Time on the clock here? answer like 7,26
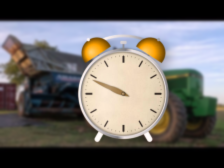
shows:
9,49
